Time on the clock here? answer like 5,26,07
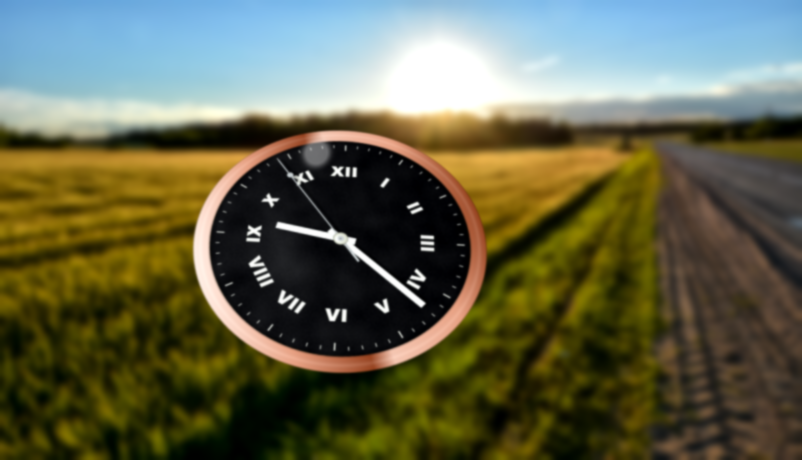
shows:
9,21,54
